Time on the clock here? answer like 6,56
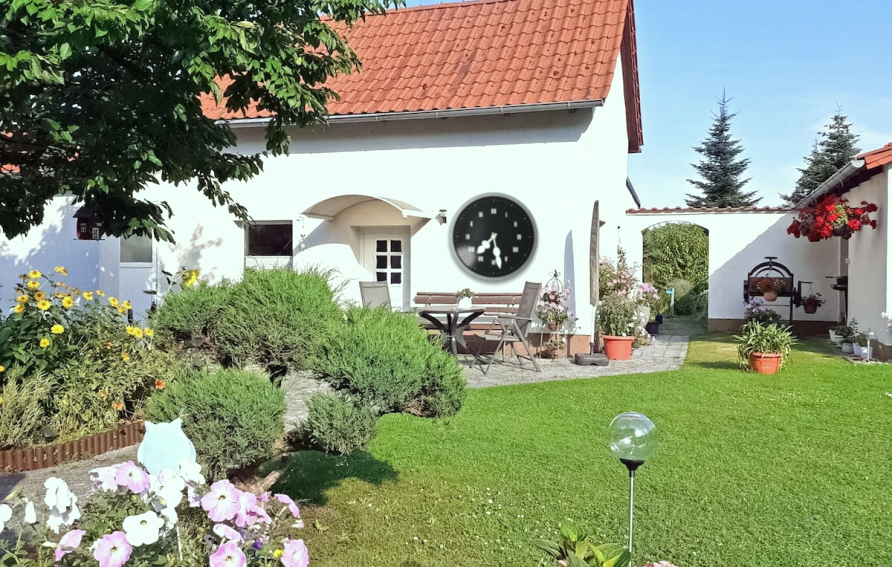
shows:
7,28
